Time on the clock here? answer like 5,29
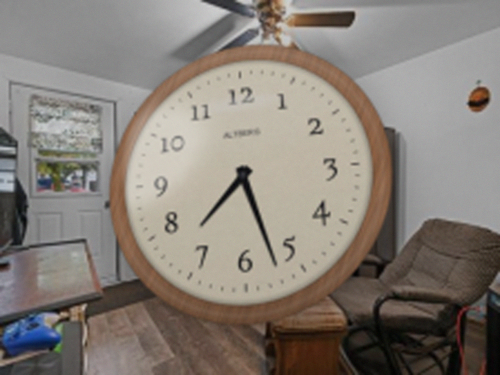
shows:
7,27
